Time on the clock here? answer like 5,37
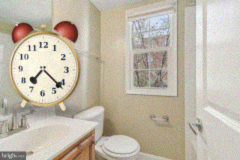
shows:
7,22
